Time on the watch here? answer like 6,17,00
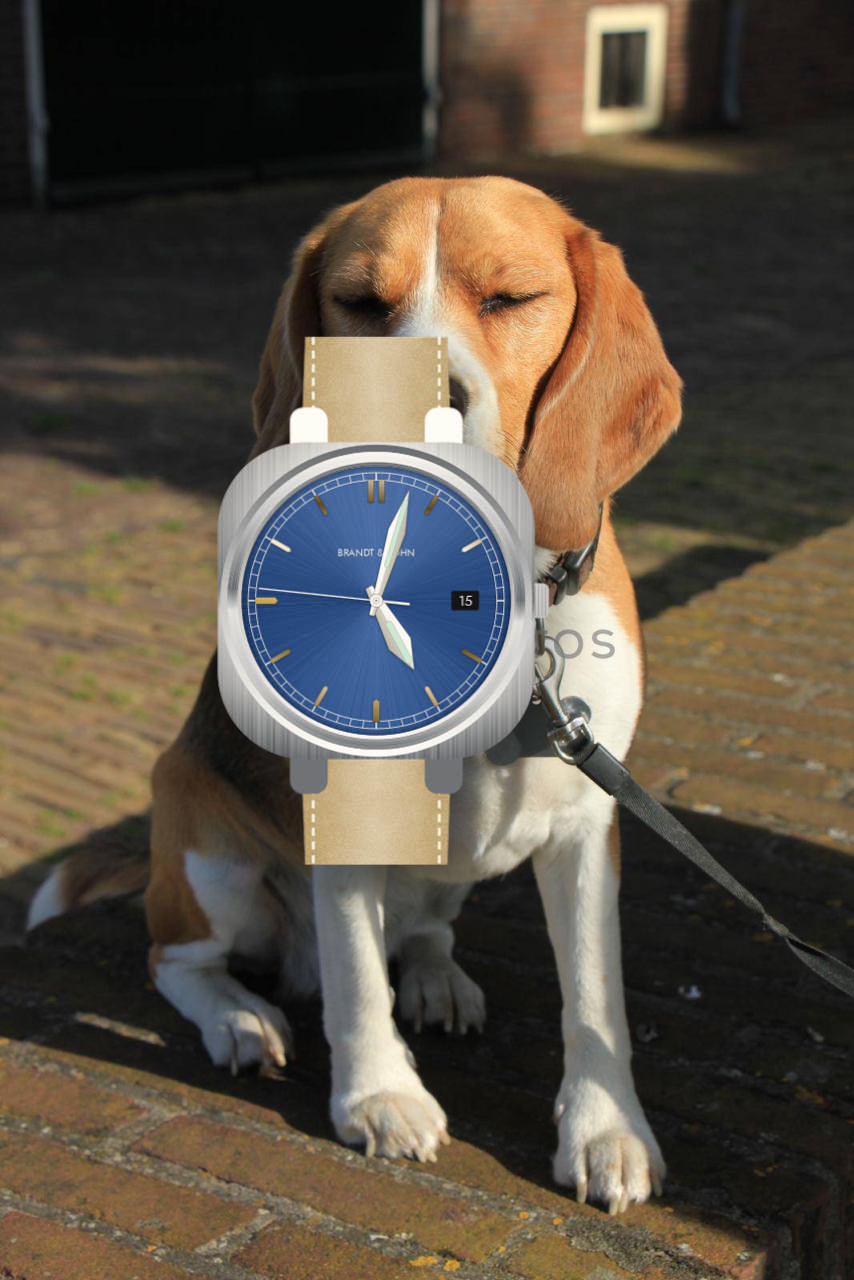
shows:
5,02,46
